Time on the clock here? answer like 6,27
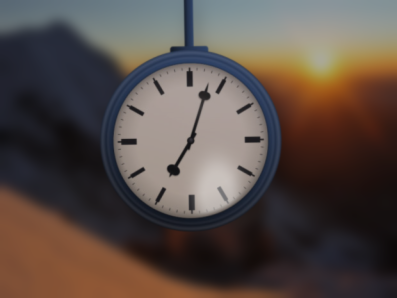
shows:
7,03
